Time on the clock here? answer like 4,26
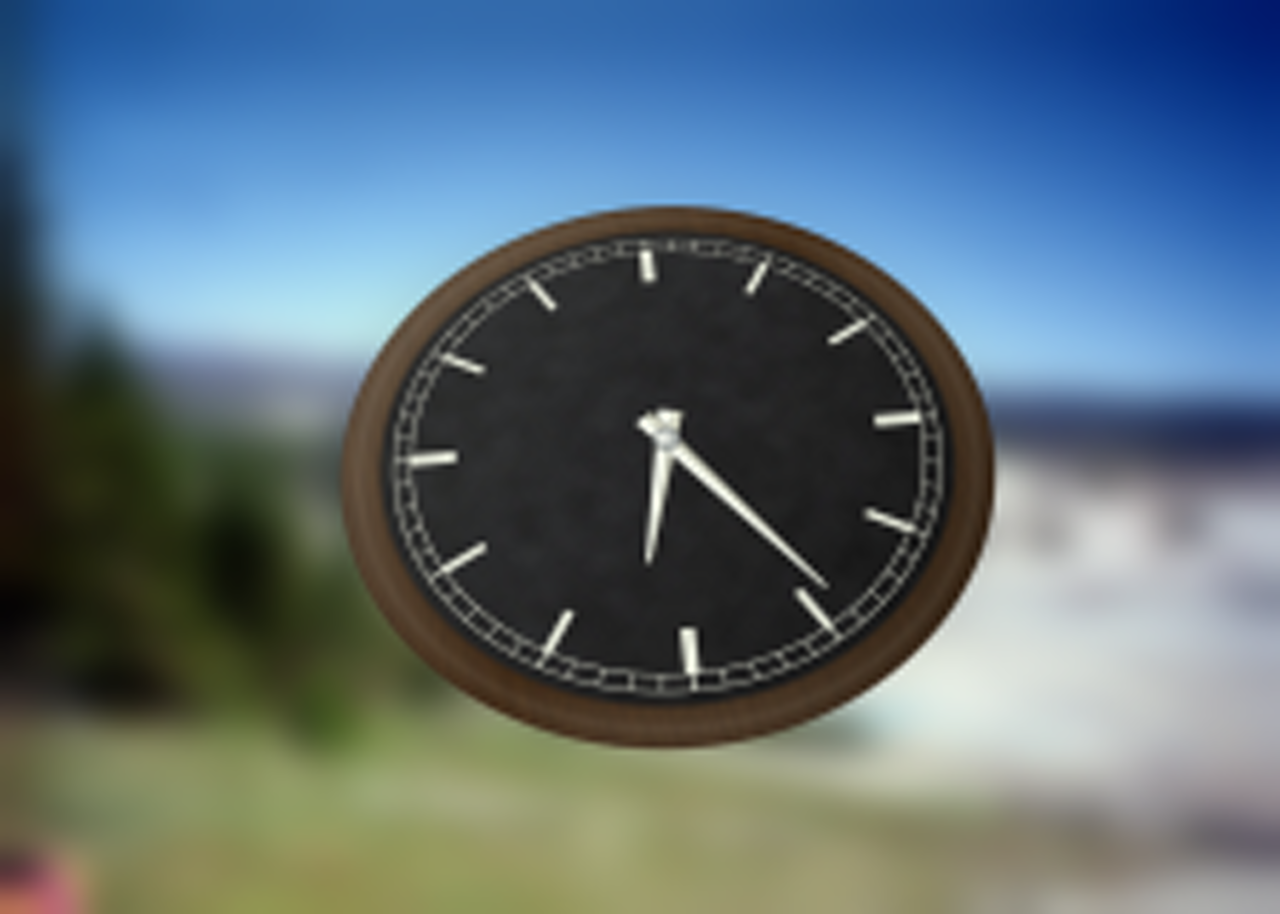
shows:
6,24
